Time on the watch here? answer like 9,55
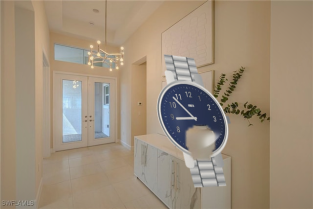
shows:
8,53
